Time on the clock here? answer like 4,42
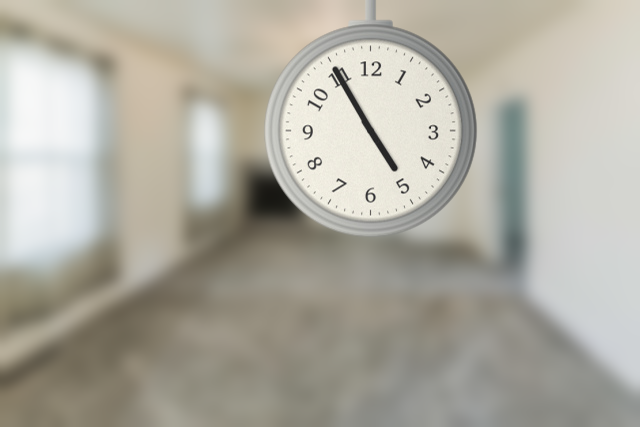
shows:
4,55
